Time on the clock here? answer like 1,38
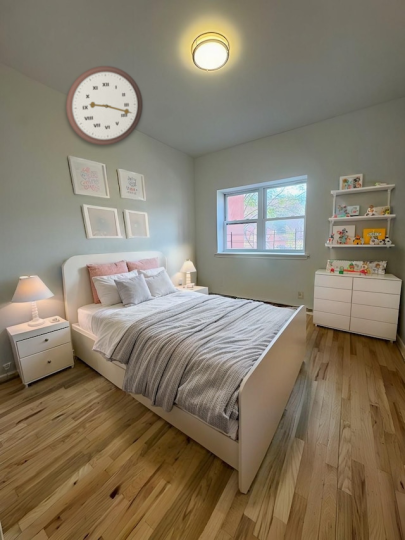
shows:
9,18
